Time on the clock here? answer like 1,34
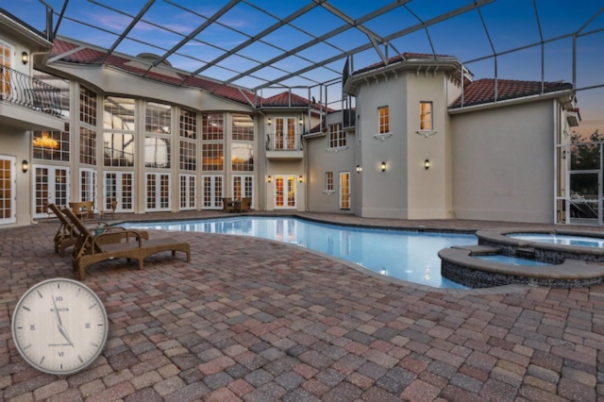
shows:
4,58
